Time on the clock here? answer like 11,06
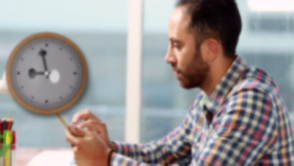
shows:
8,58
